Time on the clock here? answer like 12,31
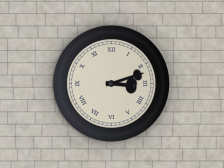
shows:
3,12
